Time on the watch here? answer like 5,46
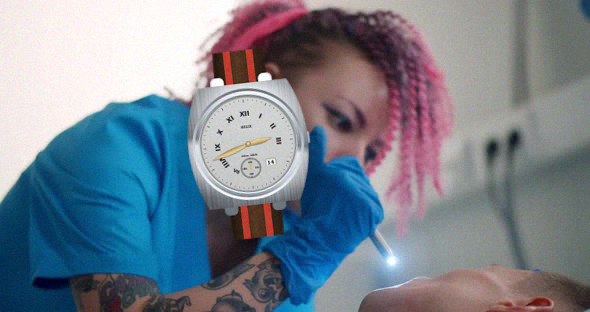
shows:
2,42
